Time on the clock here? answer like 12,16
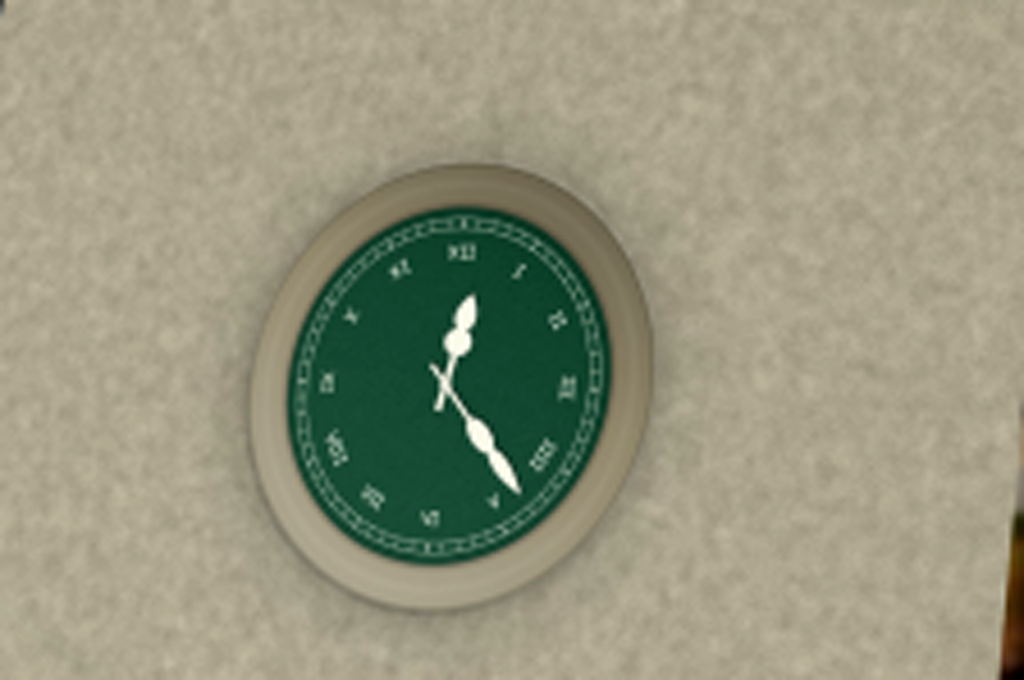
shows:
12,23
